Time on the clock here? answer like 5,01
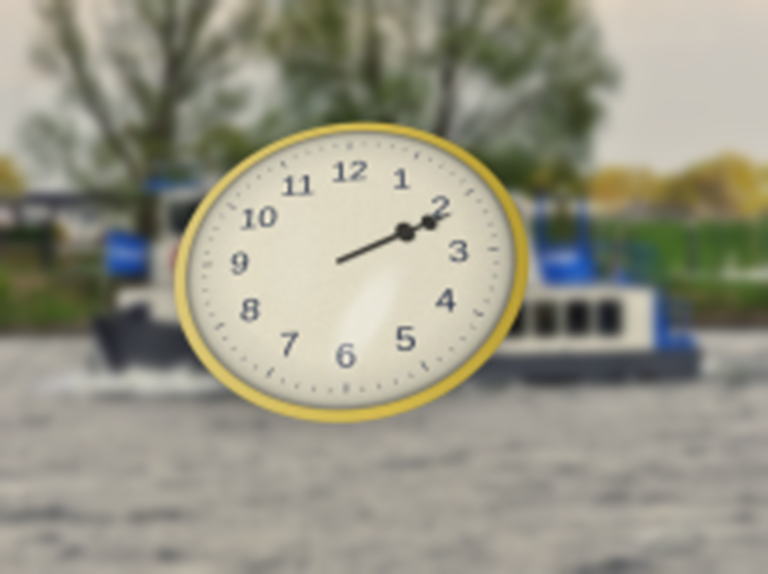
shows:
2,11
